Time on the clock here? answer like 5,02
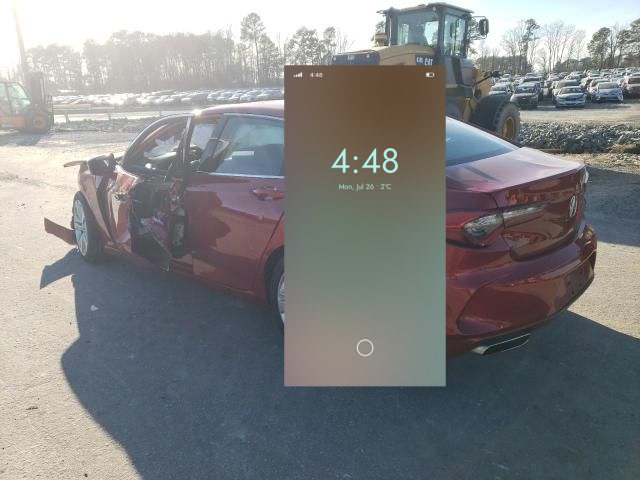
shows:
4,48
